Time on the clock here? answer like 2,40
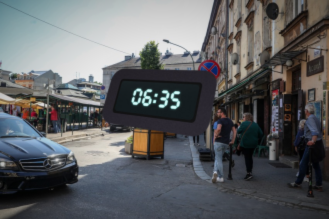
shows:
6,35
